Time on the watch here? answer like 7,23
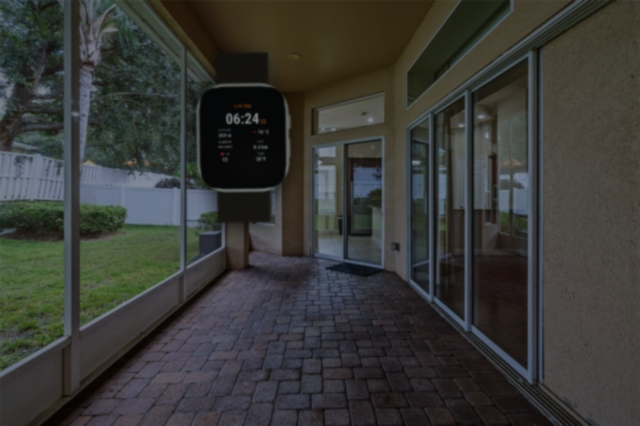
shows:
6,24
